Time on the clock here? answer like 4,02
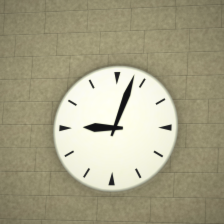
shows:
9,03
